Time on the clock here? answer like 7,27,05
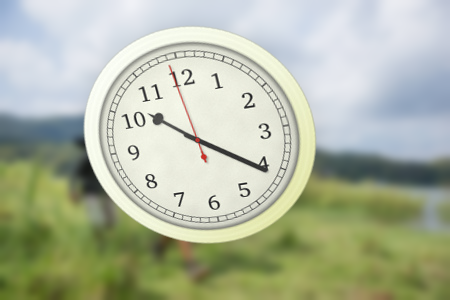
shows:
10,20,59
